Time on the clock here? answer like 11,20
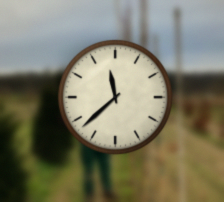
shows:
11,38
